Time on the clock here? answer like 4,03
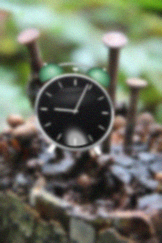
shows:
9,04
